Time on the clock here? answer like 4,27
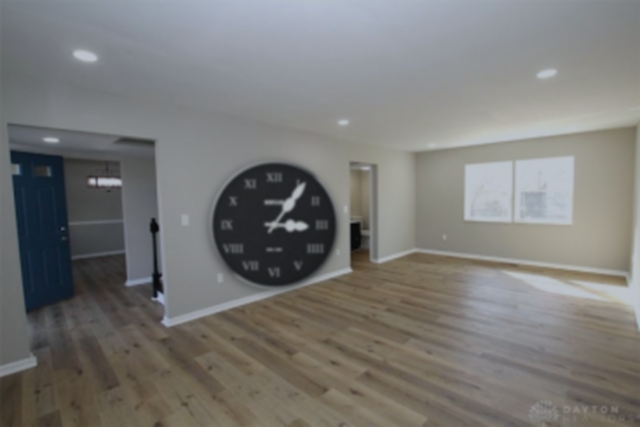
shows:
3,06
